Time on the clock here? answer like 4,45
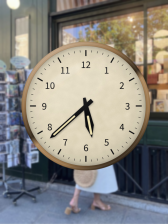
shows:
5,38
